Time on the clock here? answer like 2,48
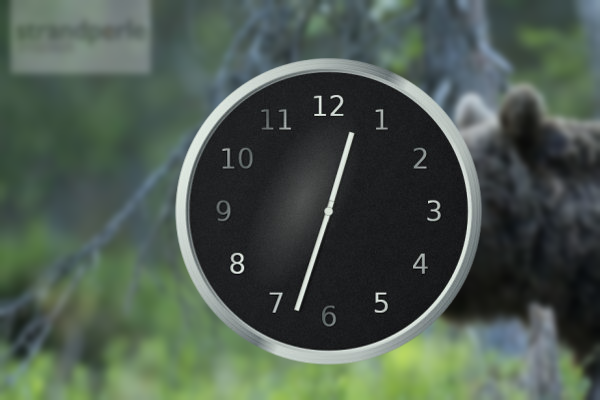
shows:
12,33
